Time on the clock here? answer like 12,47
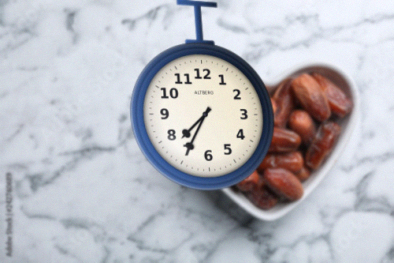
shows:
7,35
